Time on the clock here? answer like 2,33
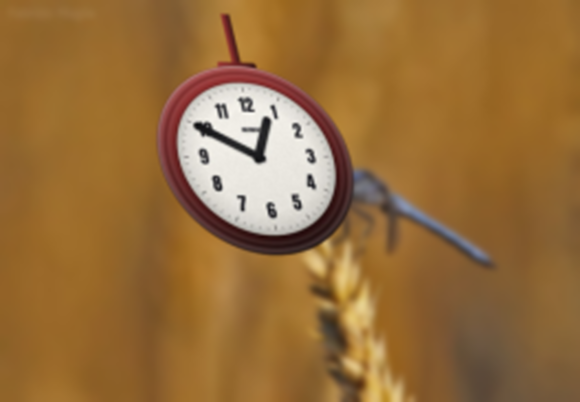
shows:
12,50
